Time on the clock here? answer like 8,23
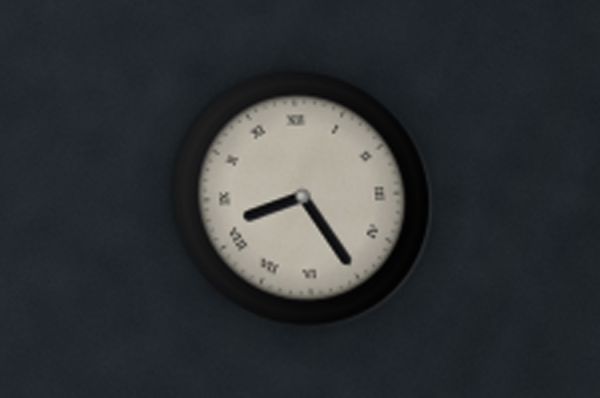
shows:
8,25
